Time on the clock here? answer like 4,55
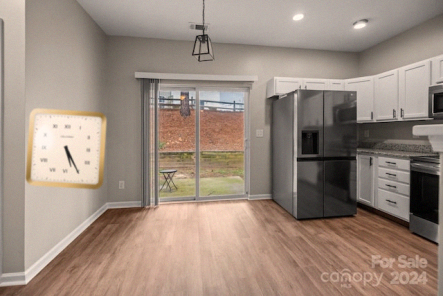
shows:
5,25
